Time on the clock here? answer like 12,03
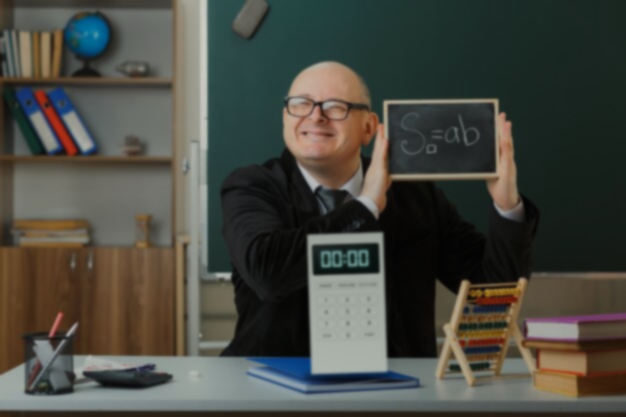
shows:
0,00
